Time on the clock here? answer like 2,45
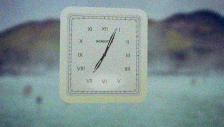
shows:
7,04
